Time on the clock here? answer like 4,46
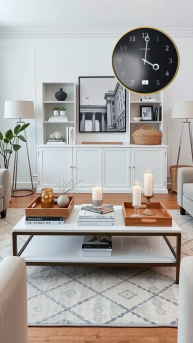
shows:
4,01
